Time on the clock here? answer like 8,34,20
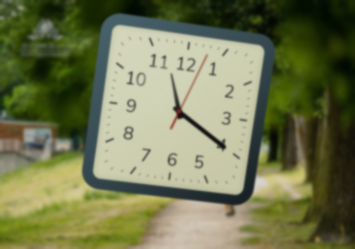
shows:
11,20,03
